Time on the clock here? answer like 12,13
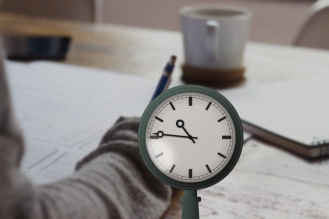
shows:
10,46
